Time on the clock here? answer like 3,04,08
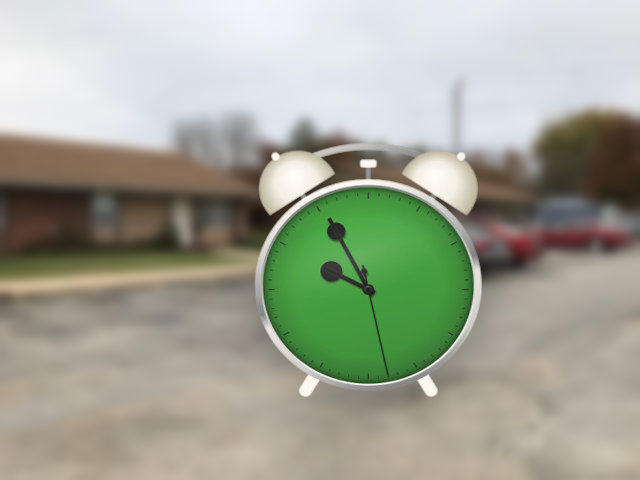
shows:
9,55,28
